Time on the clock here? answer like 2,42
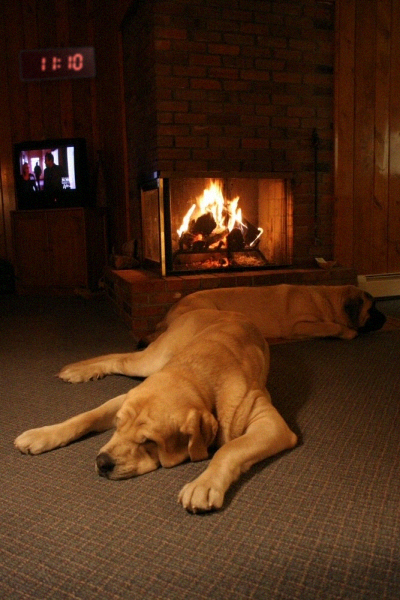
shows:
11,10
